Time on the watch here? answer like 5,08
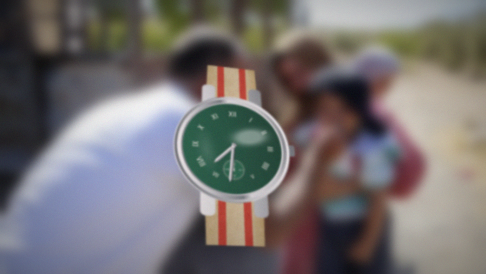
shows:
7,31
